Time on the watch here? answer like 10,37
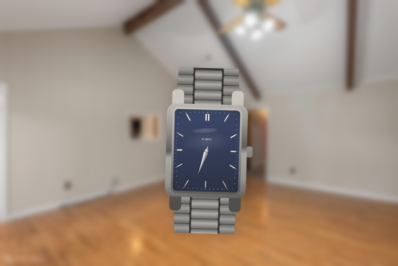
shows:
6,33
